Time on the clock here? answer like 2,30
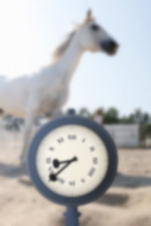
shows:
8,38
